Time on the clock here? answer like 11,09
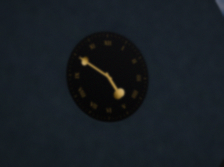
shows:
4,50
